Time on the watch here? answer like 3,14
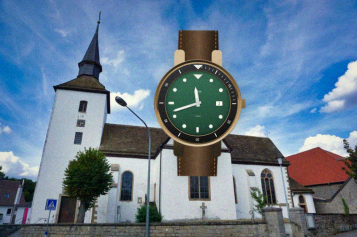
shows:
11,42
